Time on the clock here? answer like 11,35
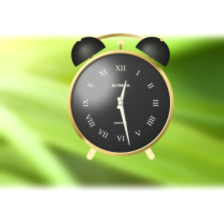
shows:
12,28
